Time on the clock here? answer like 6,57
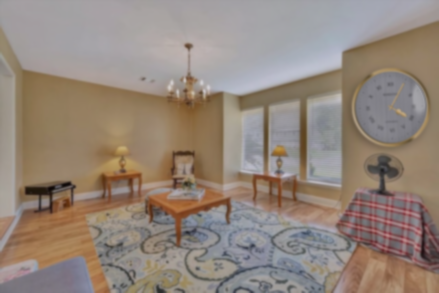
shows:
4,05
